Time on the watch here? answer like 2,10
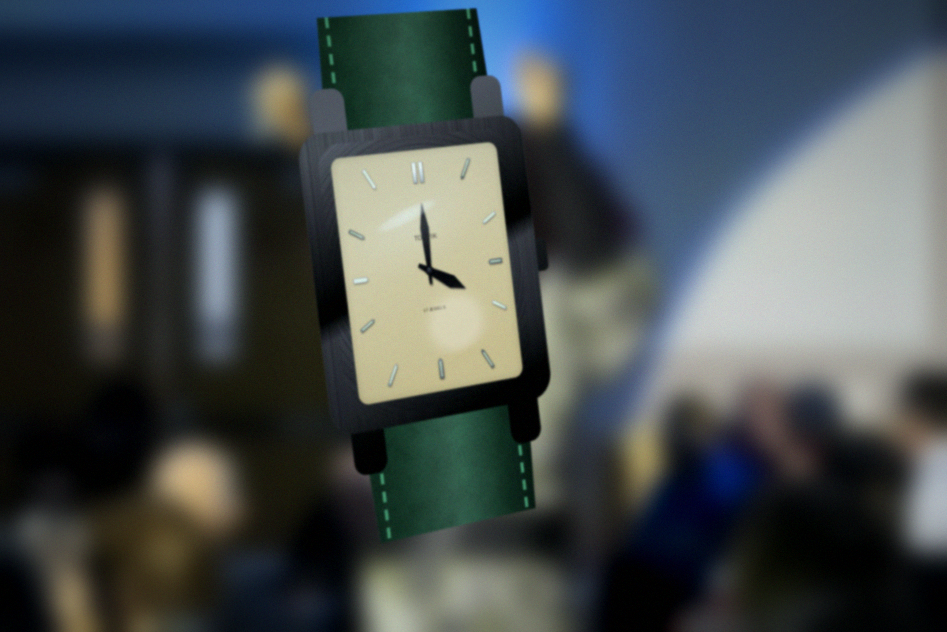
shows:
4,00
